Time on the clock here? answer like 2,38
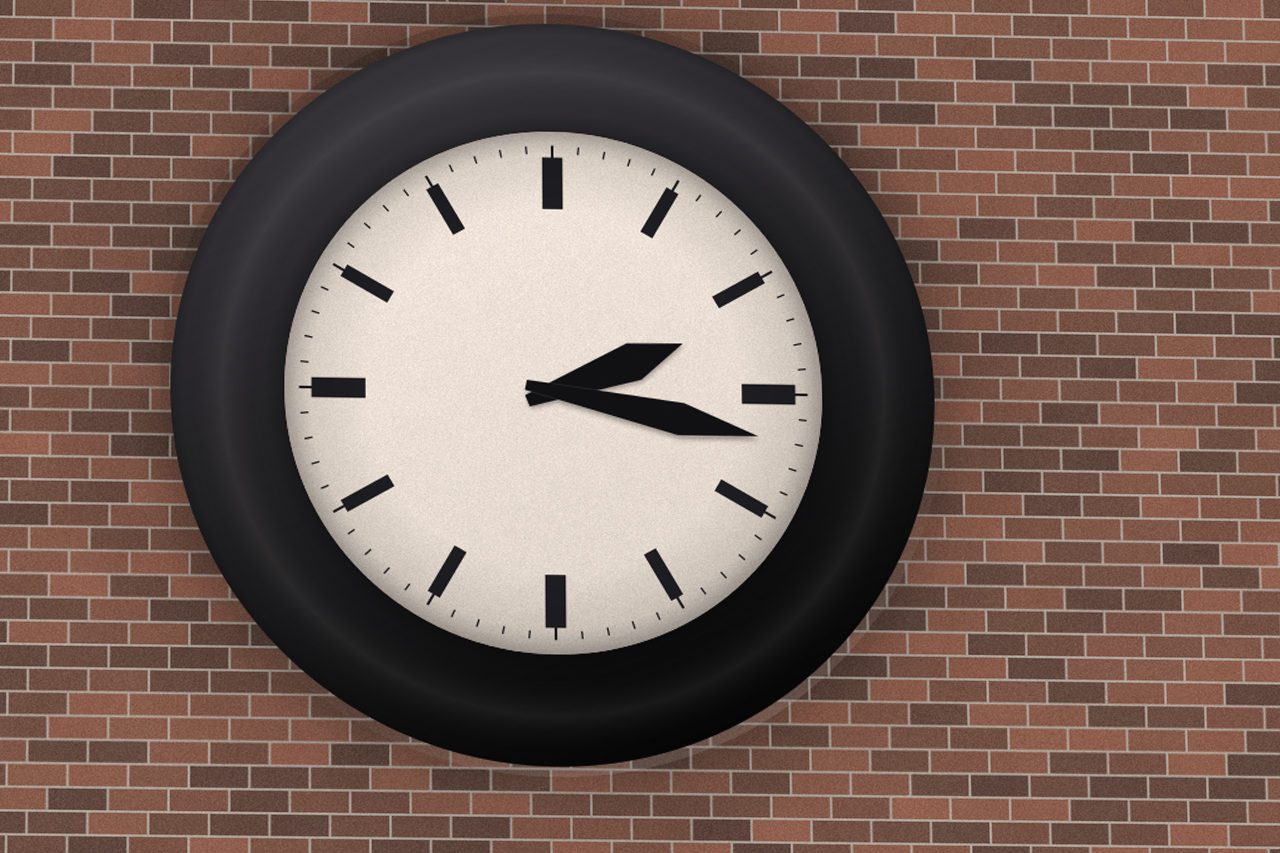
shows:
2,17
